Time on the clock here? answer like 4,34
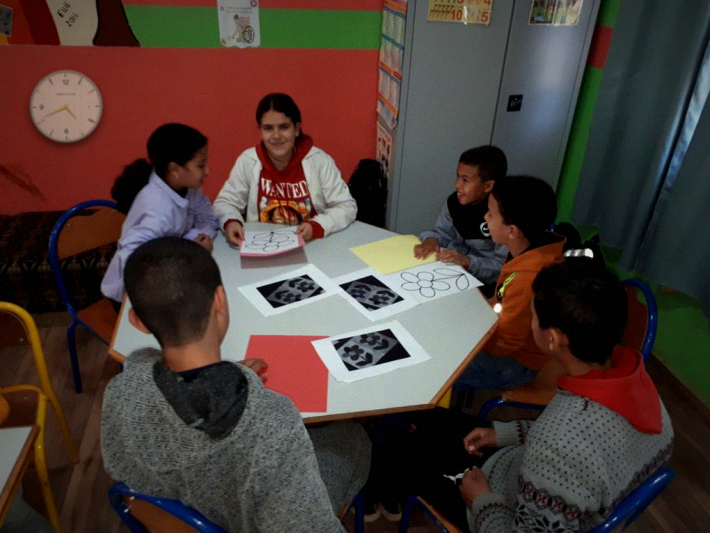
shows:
4,41
